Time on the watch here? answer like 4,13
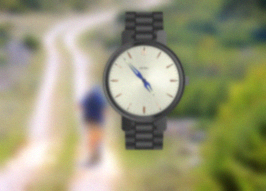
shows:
4,53
